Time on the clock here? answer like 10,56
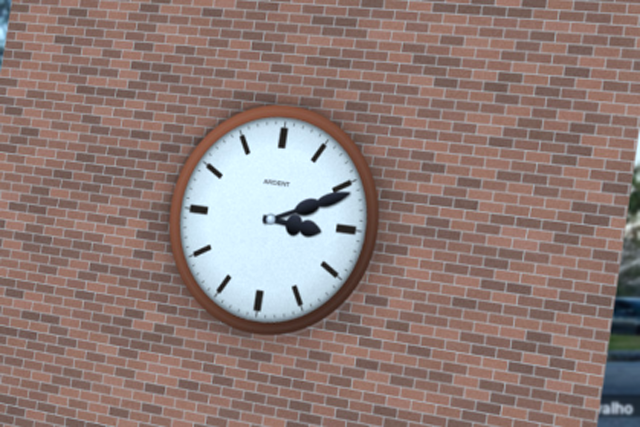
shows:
3,11
